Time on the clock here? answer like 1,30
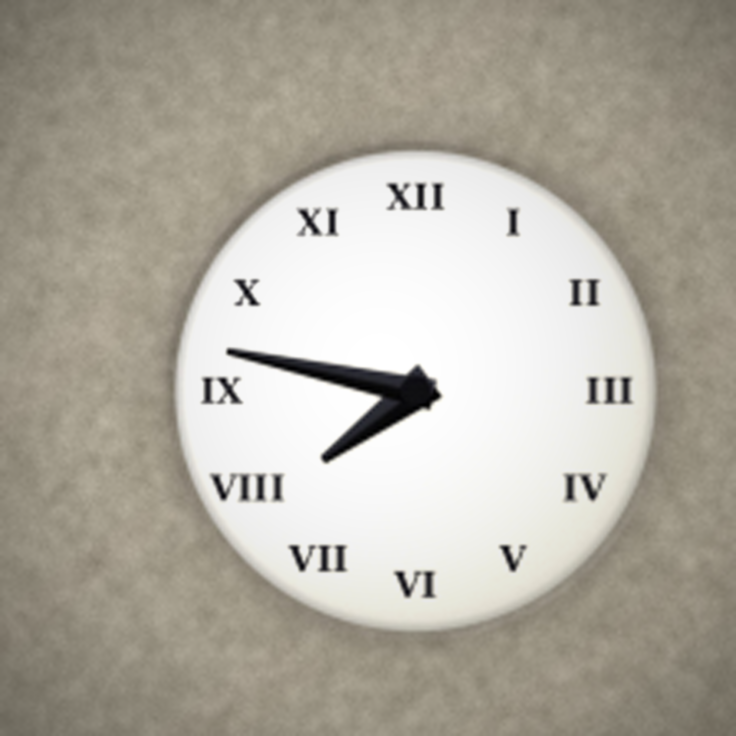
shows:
7,47
